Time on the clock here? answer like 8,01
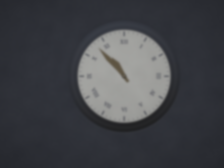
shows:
10,53
